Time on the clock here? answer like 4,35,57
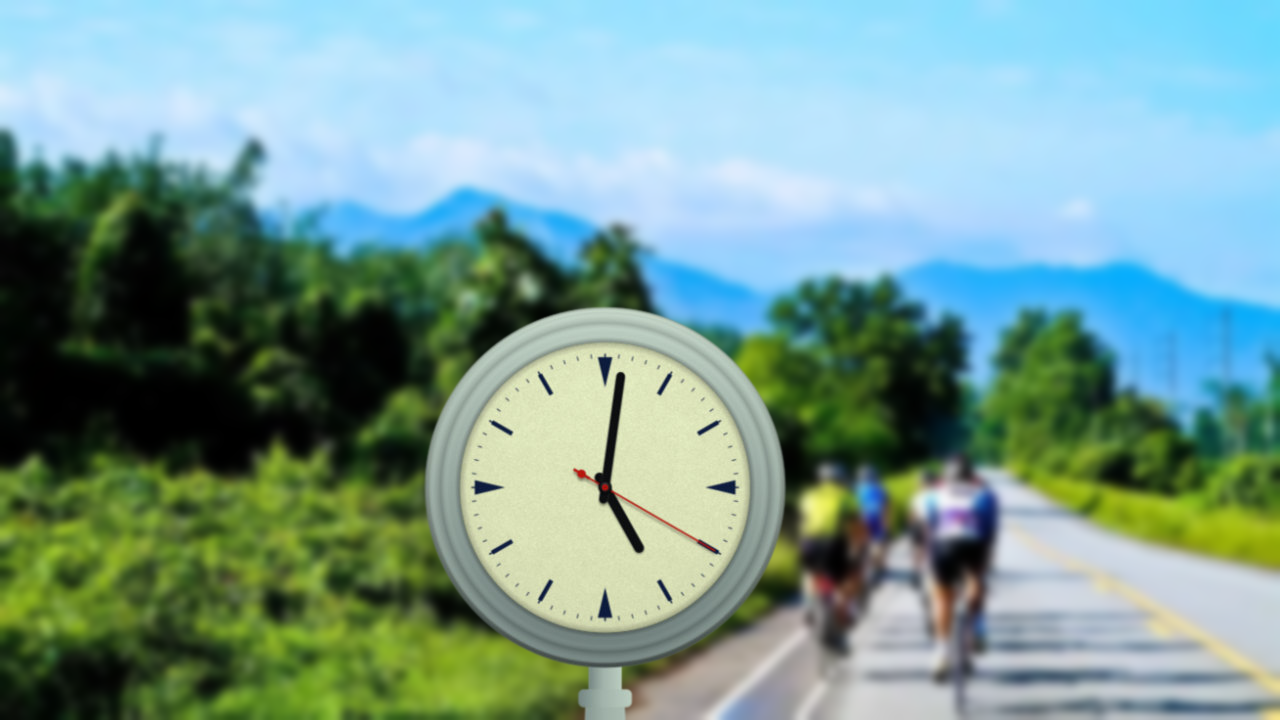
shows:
5,01,20
